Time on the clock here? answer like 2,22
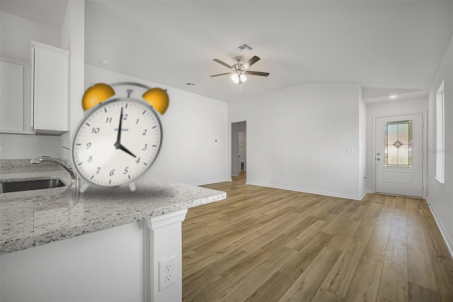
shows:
3,59
